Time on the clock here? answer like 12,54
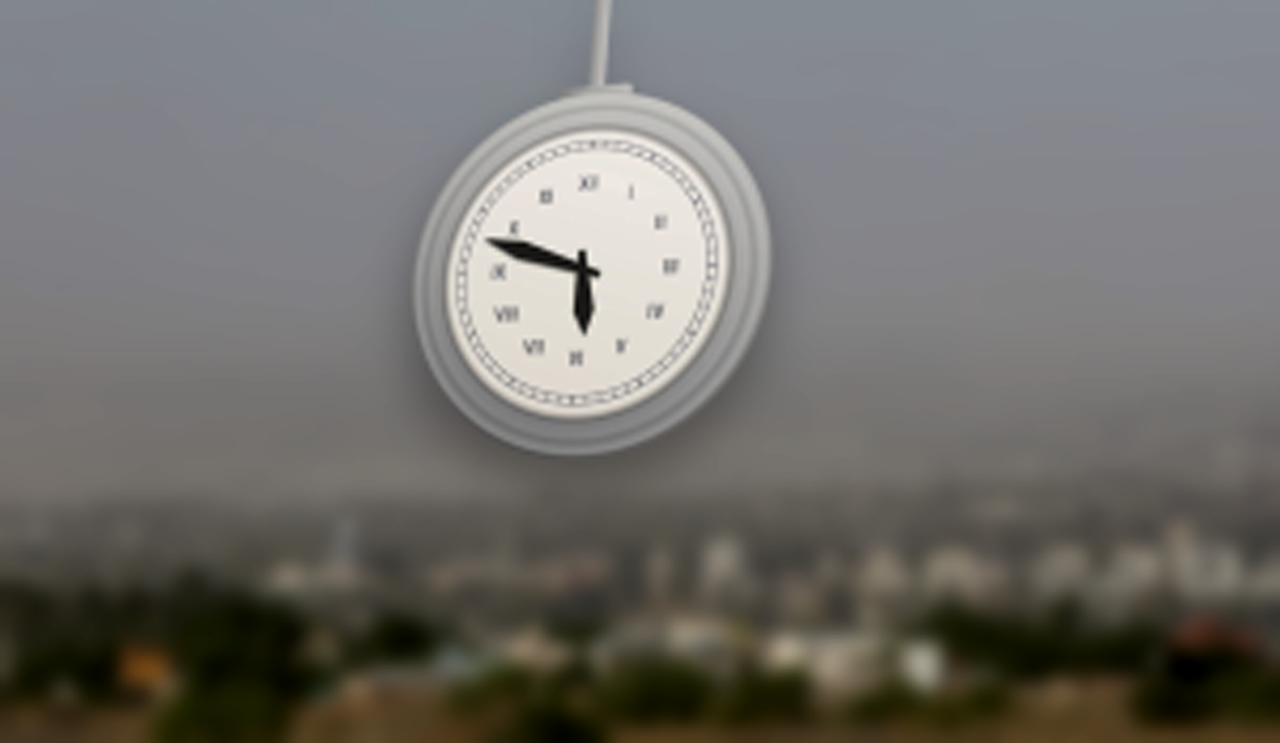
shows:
5,48
